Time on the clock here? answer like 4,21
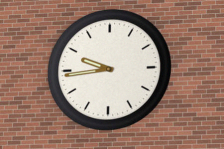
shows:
9,44
